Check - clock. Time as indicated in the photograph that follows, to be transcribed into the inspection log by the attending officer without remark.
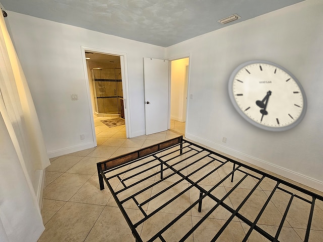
7:35
